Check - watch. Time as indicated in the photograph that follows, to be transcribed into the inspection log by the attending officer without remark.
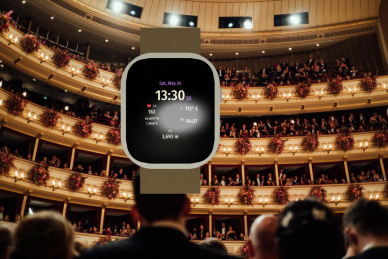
13:30
